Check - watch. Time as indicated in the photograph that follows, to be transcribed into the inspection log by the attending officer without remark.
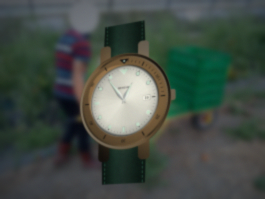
12:54
